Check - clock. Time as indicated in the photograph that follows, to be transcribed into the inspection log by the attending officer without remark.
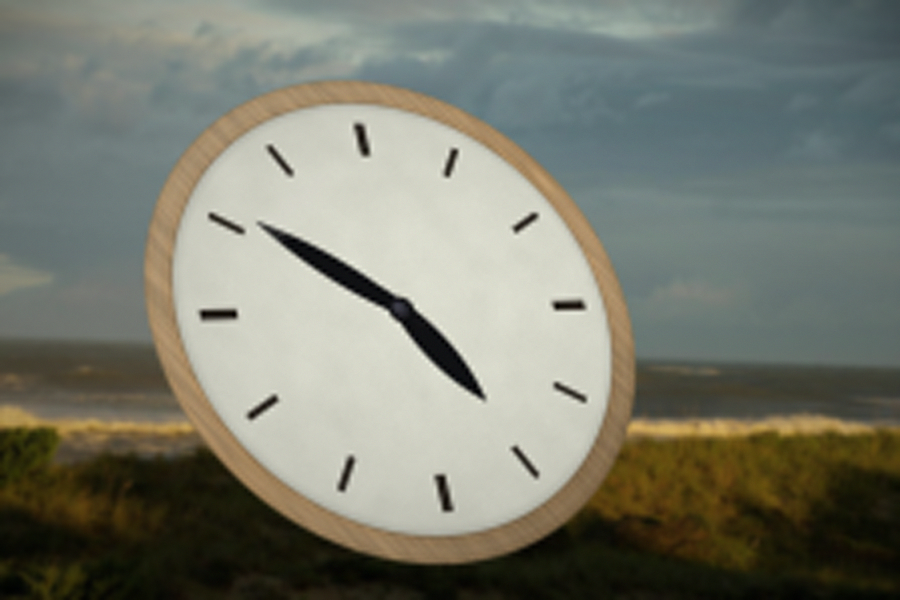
4:51
